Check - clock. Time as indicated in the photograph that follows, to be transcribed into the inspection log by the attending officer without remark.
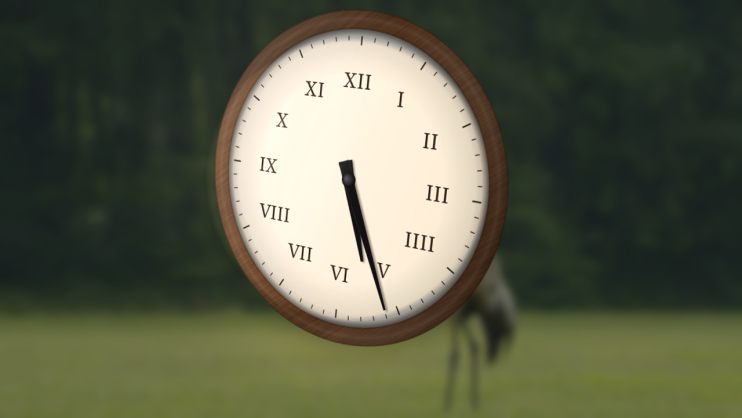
5:26
